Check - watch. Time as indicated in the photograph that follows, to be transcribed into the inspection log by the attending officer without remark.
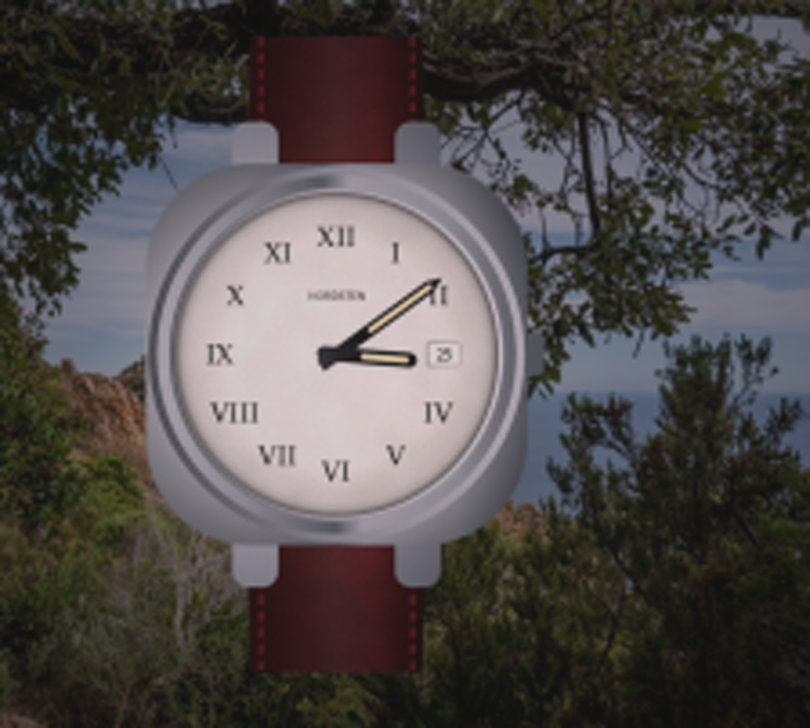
3:09
